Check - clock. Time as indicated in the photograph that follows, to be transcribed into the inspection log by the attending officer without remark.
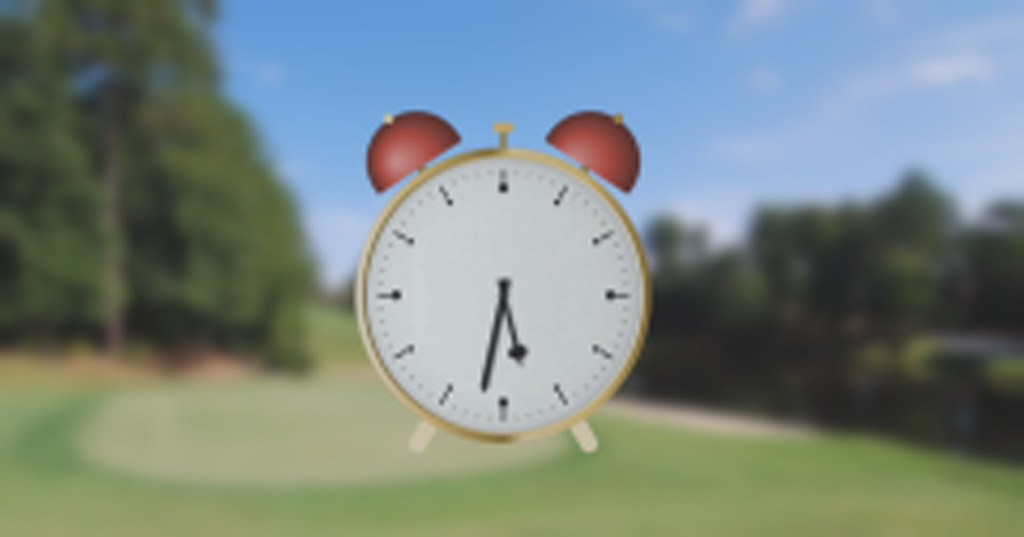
5:32
